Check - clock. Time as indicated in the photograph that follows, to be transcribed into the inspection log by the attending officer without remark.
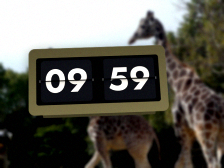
9:59
